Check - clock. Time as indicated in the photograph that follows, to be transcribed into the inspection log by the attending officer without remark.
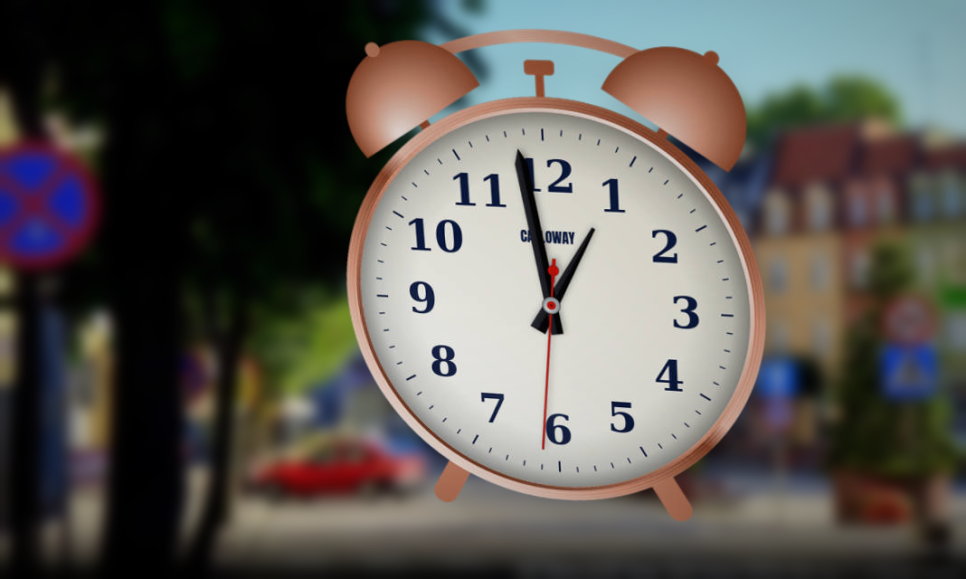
12:58:31
